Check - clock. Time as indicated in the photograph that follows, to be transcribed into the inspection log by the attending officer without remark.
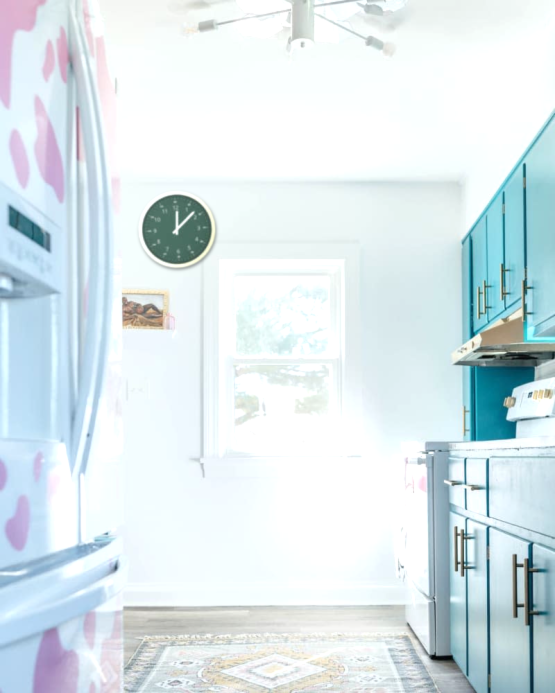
12:08
